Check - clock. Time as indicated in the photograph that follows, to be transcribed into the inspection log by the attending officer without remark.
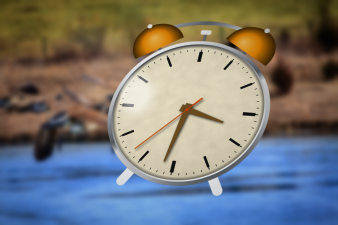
3:31:37
